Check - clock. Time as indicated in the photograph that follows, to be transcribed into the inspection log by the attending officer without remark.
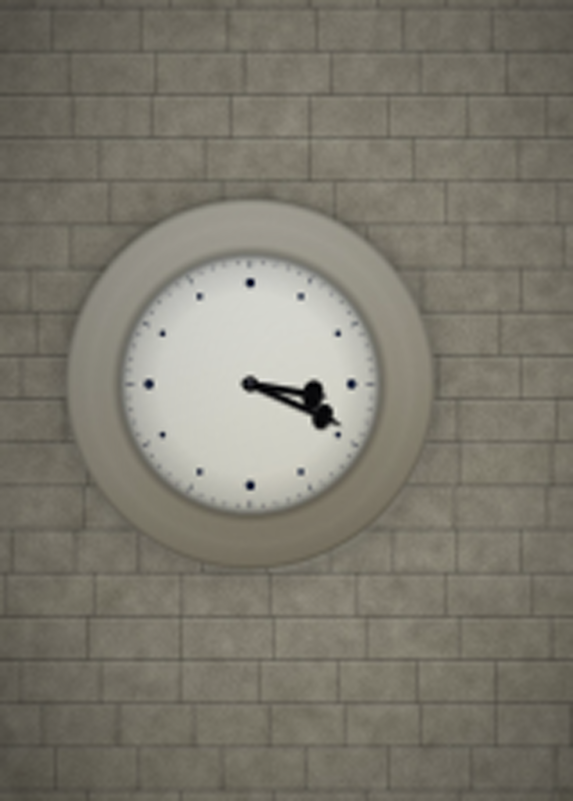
3:19
